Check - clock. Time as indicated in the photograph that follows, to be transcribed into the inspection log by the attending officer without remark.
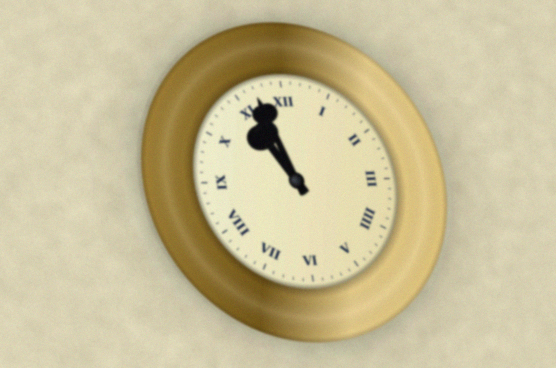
10:57
